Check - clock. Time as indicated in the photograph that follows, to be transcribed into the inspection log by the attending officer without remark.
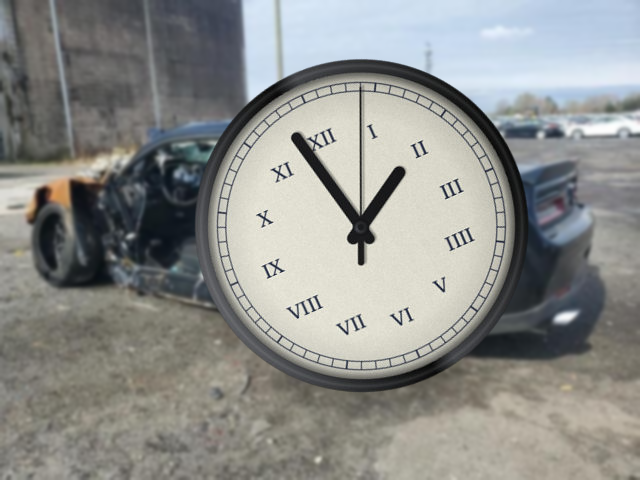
1:58:04
